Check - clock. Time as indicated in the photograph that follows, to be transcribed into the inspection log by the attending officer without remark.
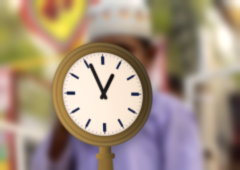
12:56
